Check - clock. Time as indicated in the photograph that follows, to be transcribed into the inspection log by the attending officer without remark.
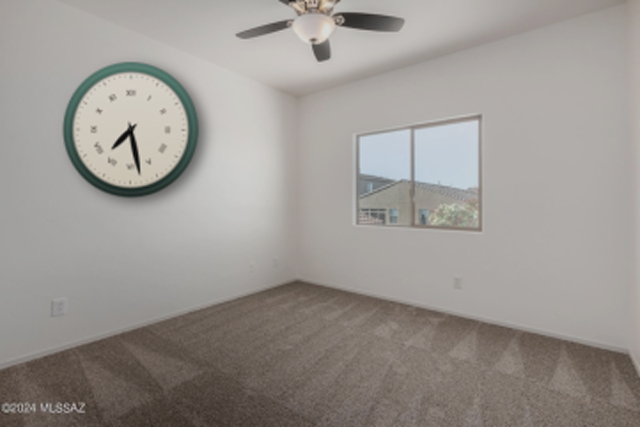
7:28
